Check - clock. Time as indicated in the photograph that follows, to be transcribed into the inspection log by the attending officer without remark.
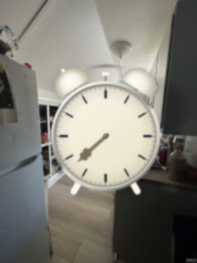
7:38
